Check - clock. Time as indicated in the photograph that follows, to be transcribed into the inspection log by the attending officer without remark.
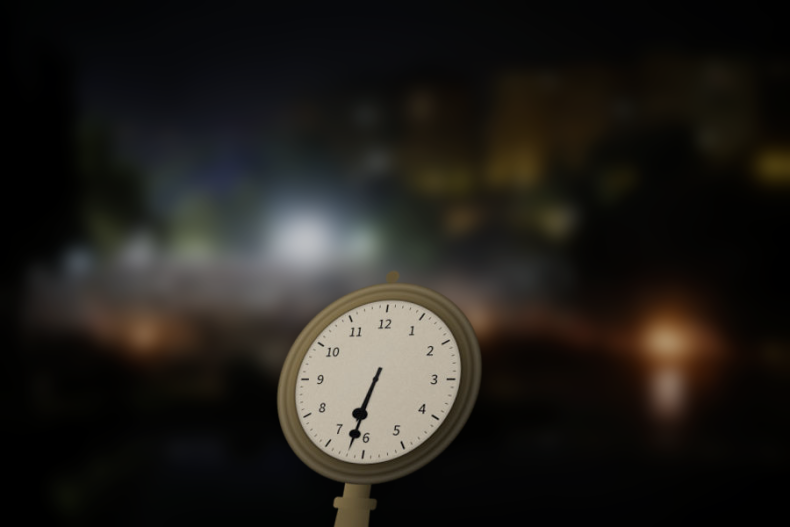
6:32
